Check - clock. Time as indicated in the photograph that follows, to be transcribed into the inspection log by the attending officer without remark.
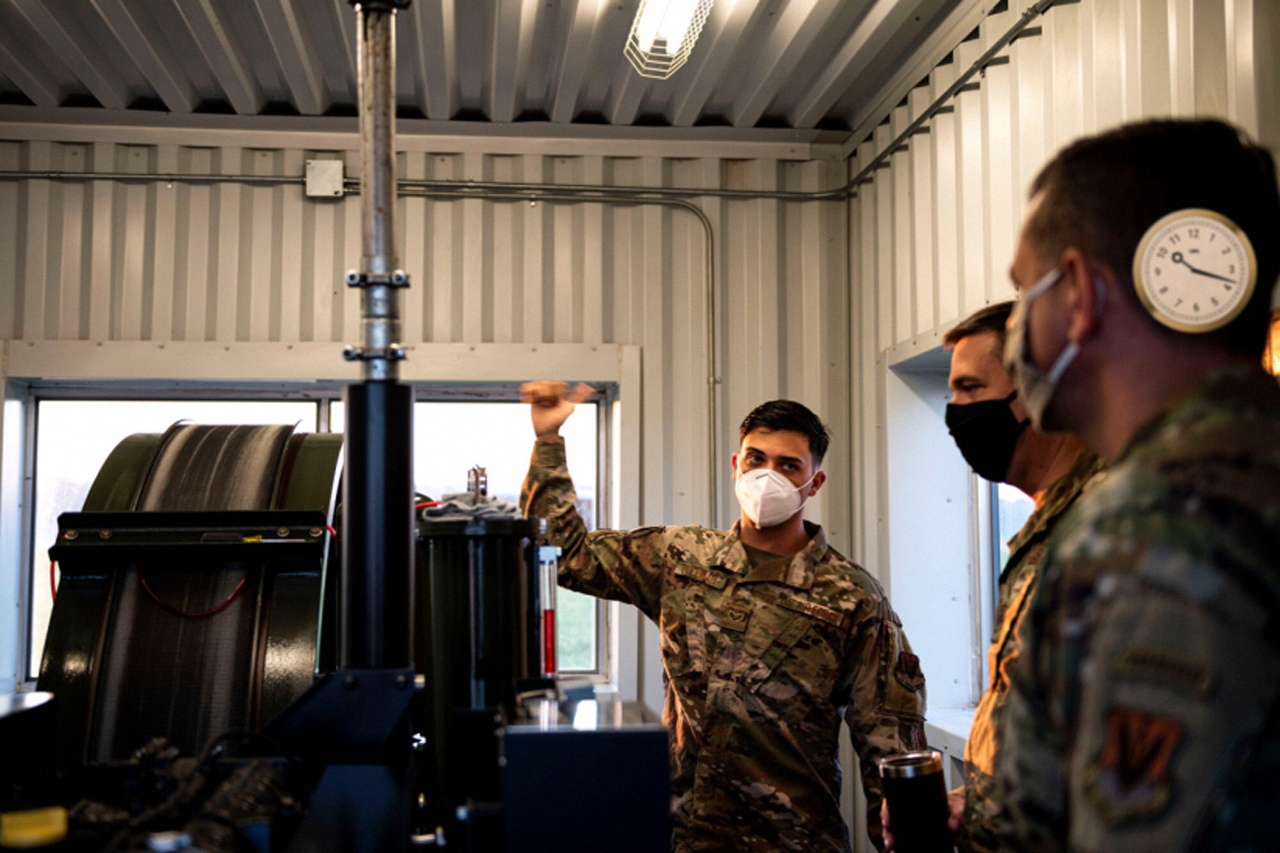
10:18
